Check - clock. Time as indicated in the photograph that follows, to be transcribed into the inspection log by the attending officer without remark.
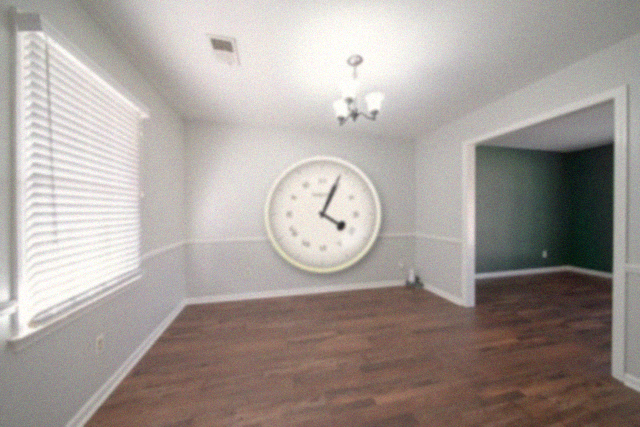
4:04
